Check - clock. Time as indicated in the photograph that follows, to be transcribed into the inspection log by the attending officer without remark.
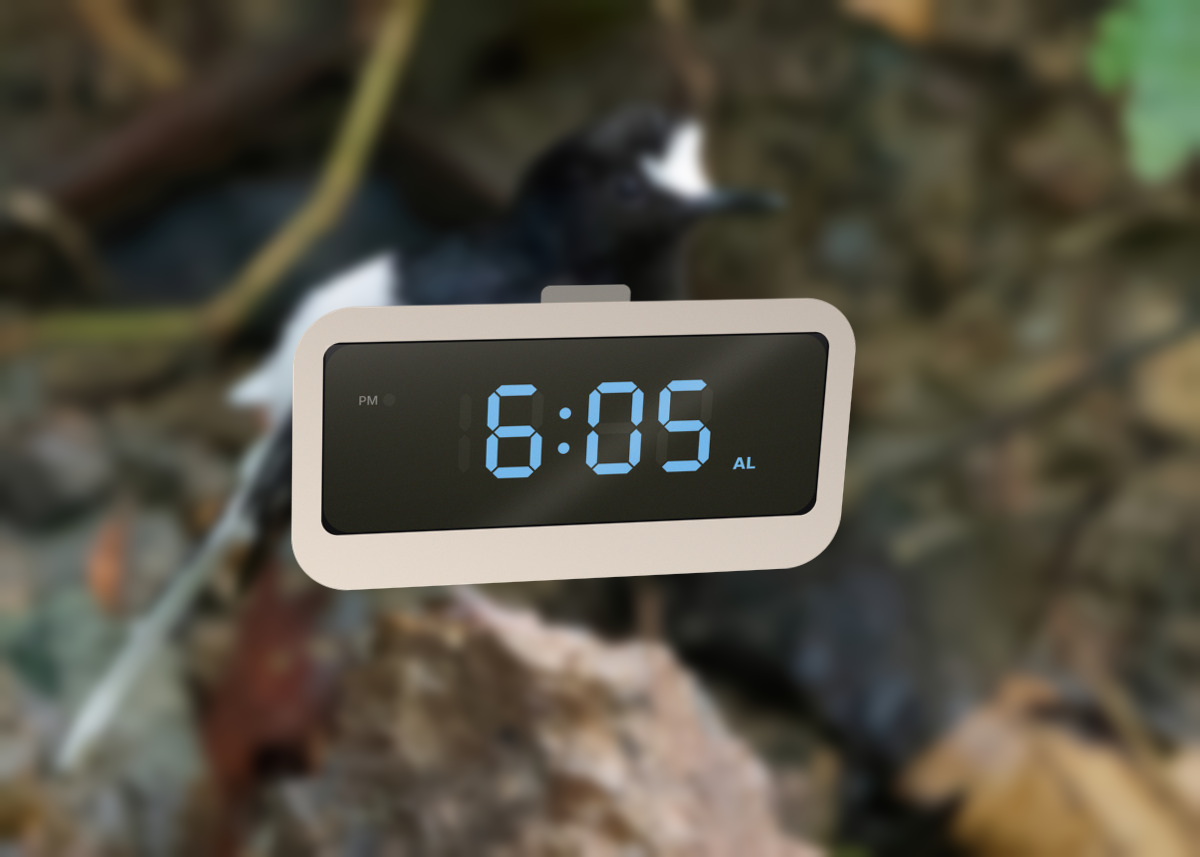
6:05
